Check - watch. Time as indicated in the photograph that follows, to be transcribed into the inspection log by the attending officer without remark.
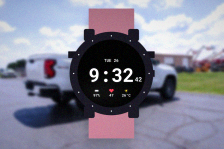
9:32
